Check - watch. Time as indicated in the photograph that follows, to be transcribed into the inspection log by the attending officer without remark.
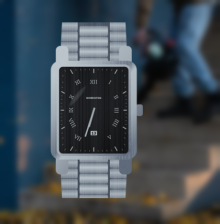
6:33
